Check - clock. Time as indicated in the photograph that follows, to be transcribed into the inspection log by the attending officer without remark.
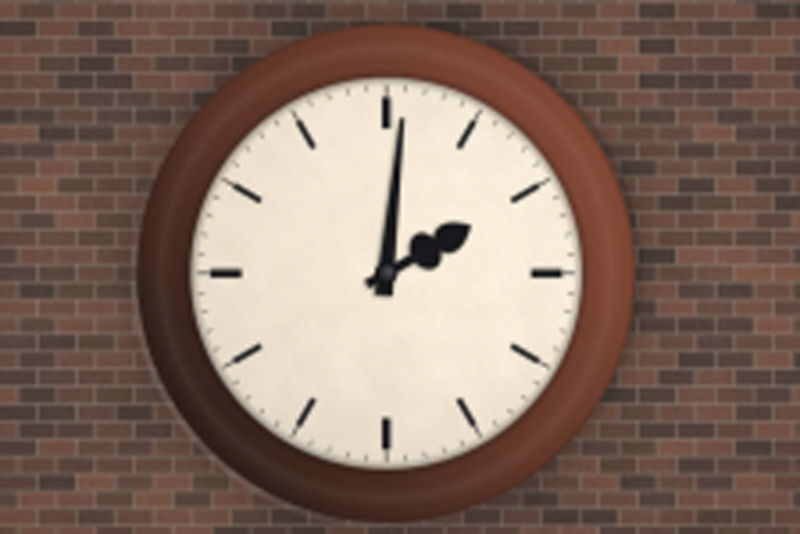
2:01
